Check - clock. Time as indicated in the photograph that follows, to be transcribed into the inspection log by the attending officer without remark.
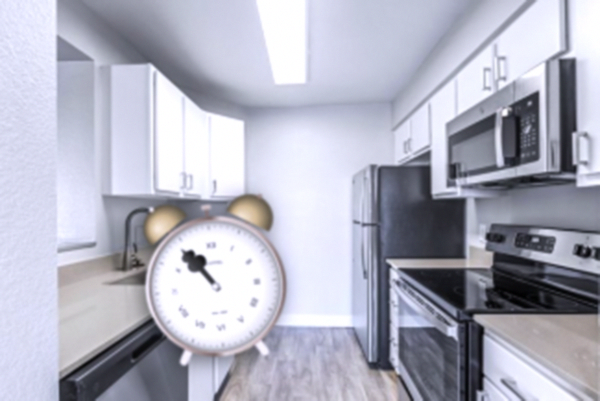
10:54
